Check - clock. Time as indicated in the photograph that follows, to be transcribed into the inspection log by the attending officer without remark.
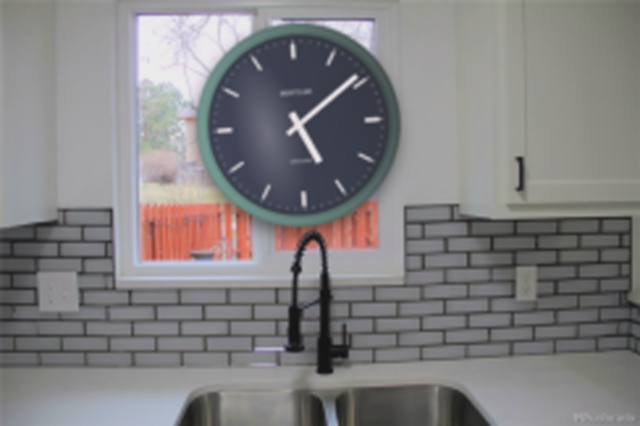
5:09
